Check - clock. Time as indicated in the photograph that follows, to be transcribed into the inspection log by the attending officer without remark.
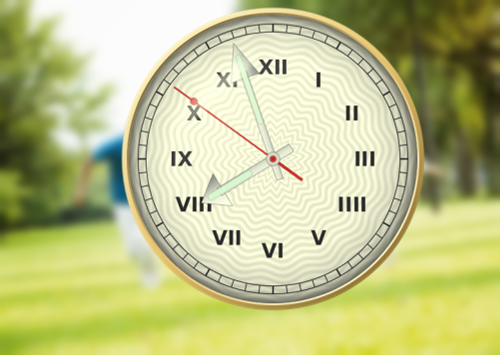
7:56:51
